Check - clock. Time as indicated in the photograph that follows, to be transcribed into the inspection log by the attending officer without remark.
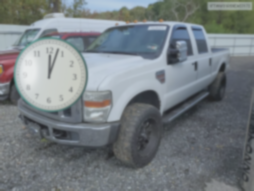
12:03
